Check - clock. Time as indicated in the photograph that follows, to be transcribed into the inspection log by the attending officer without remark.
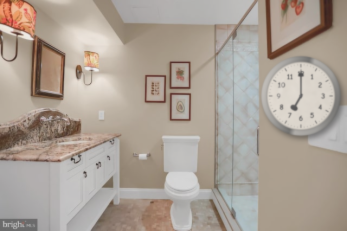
7:00
